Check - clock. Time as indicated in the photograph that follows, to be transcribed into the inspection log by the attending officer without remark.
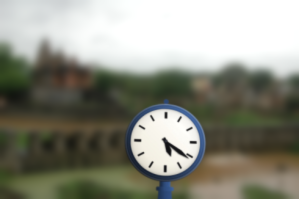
5:21
